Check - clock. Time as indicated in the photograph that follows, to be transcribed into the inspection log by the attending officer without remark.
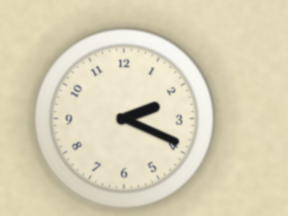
2:19
